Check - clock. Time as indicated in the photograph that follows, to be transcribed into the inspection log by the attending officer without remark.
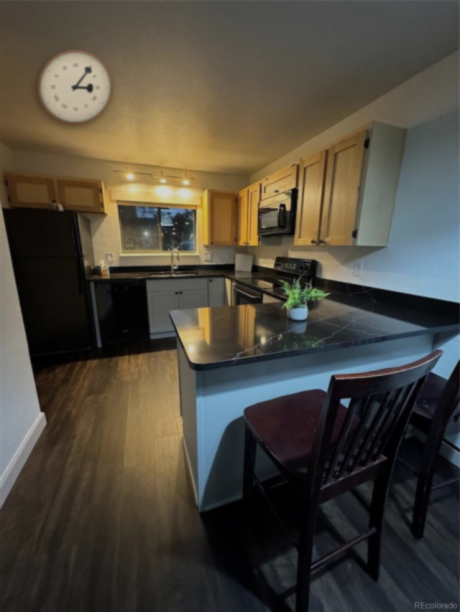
3:06
